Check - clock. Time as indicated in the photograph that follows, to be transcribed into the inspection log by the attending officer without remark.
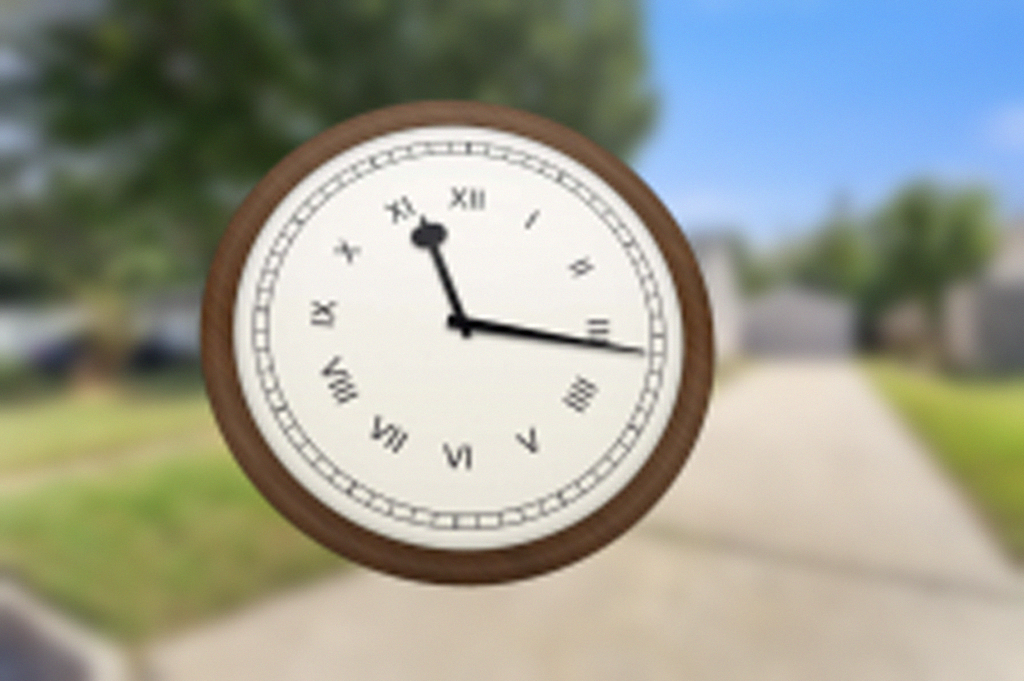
11:16
